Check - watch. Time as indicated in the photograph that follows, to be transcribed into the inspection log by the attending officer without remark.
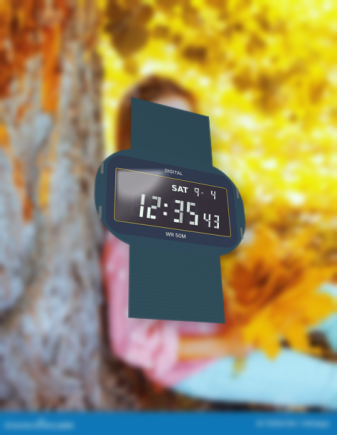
12:35:43
